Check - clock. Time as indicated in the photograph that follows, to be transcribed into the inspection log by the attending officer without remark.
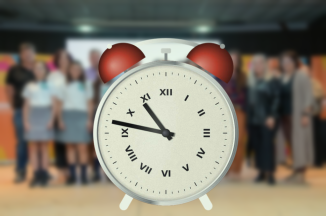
10:47
